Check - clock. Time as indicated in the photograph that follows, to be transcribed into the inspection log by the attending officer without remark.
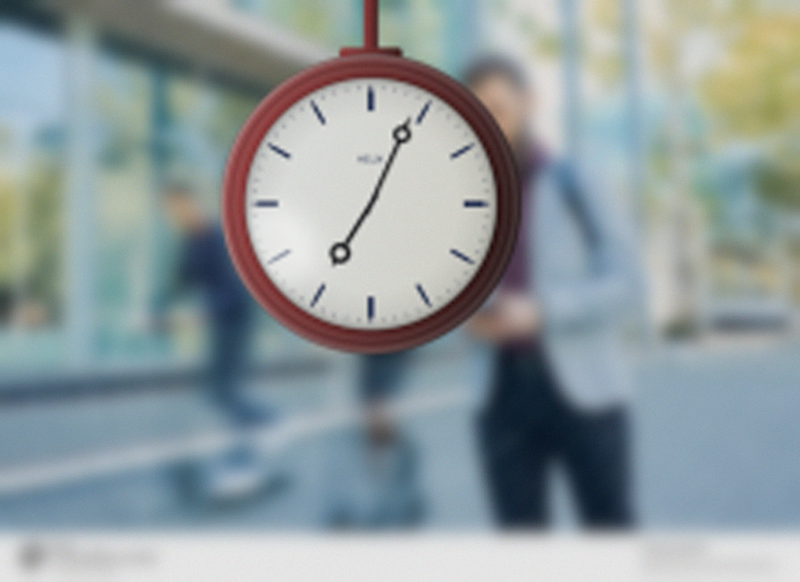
7:04
